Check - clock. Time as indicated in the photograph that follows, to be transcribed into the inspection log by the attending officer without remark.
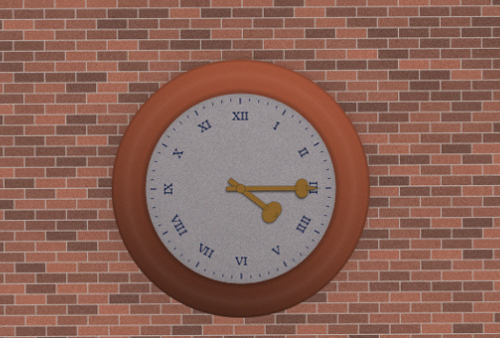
4:15
